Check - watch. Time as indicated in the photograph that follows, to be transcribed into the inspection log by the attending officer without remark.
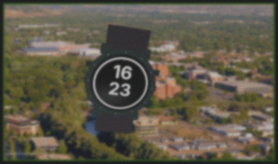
16:23
